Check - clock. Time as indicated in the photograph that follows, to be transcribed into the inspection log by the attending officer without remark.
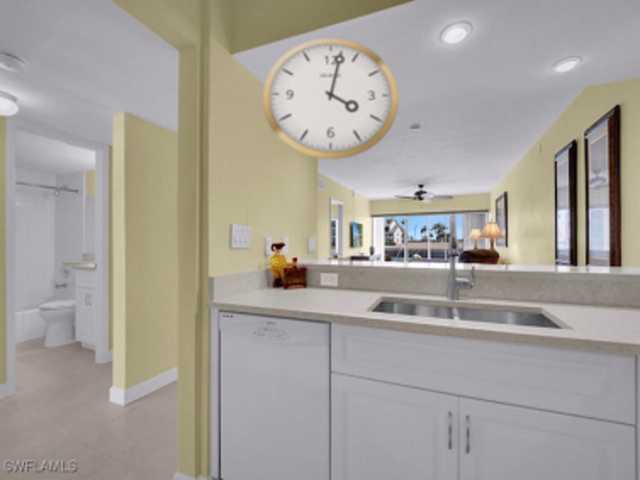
4:02
